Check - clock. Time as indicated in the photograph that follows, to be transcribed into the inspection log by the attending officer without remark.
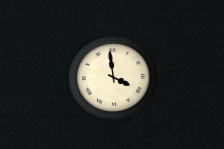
3:59
